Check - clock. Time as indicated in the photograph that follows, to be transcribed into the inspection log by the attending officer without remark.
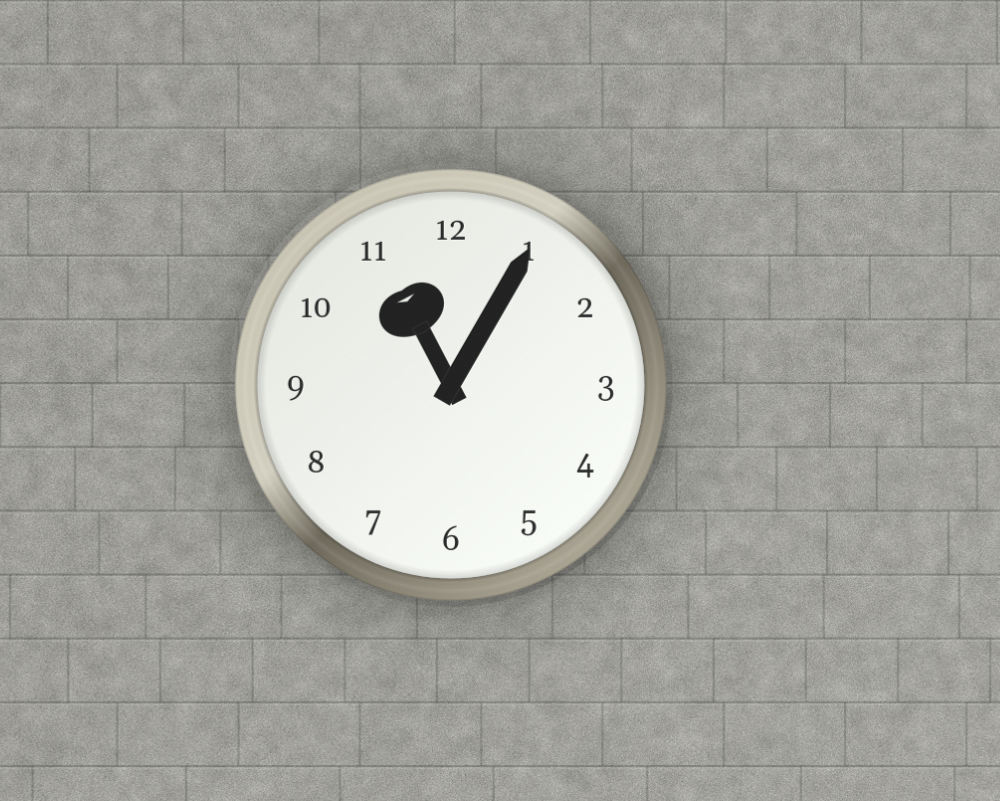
11:05
